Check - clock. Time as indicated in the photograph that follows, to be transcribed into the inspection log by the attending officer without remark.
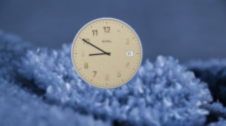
8:50
